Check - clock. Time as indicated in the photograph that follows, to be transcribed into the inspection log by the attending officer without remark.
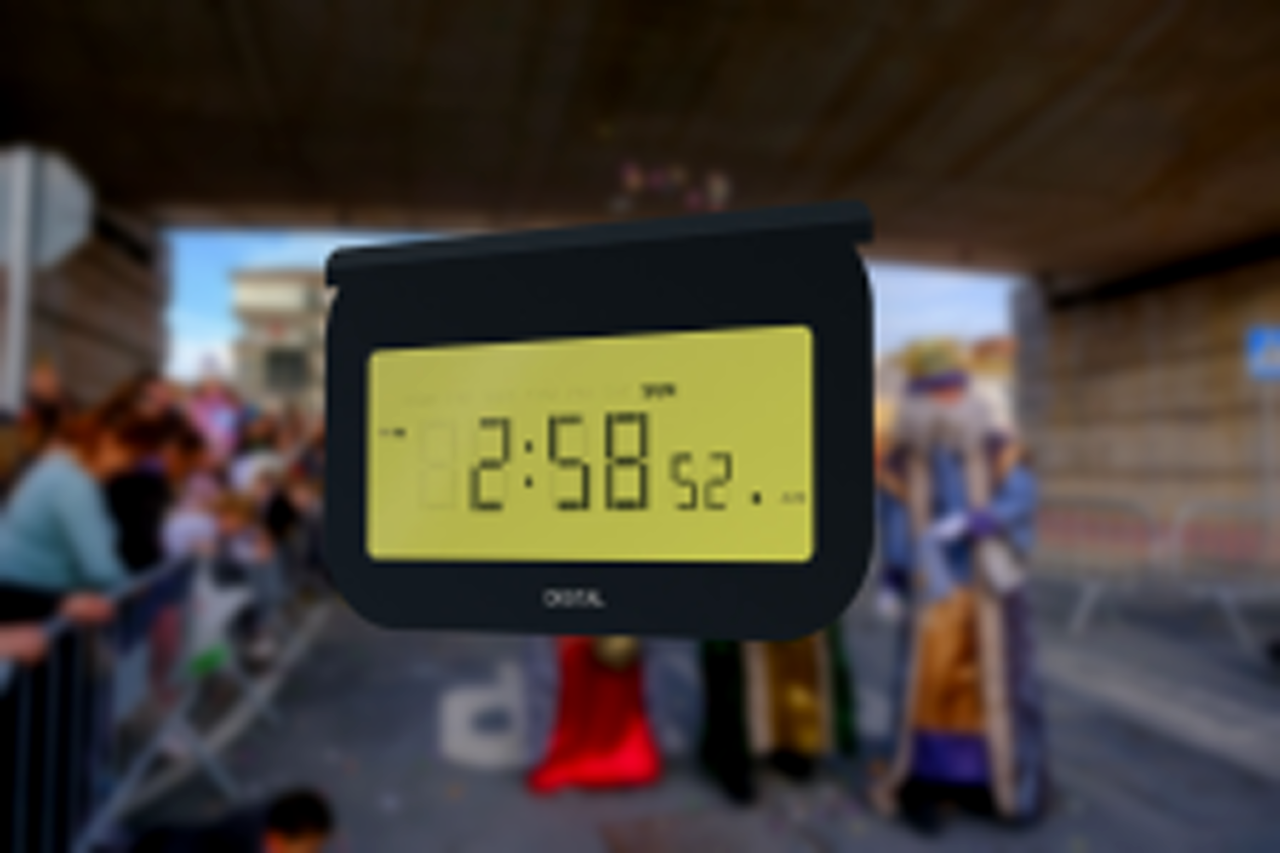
2:58:52
